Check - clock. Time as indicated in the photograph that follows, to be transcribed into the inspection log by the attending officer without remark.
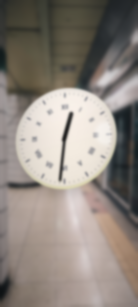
12:31
